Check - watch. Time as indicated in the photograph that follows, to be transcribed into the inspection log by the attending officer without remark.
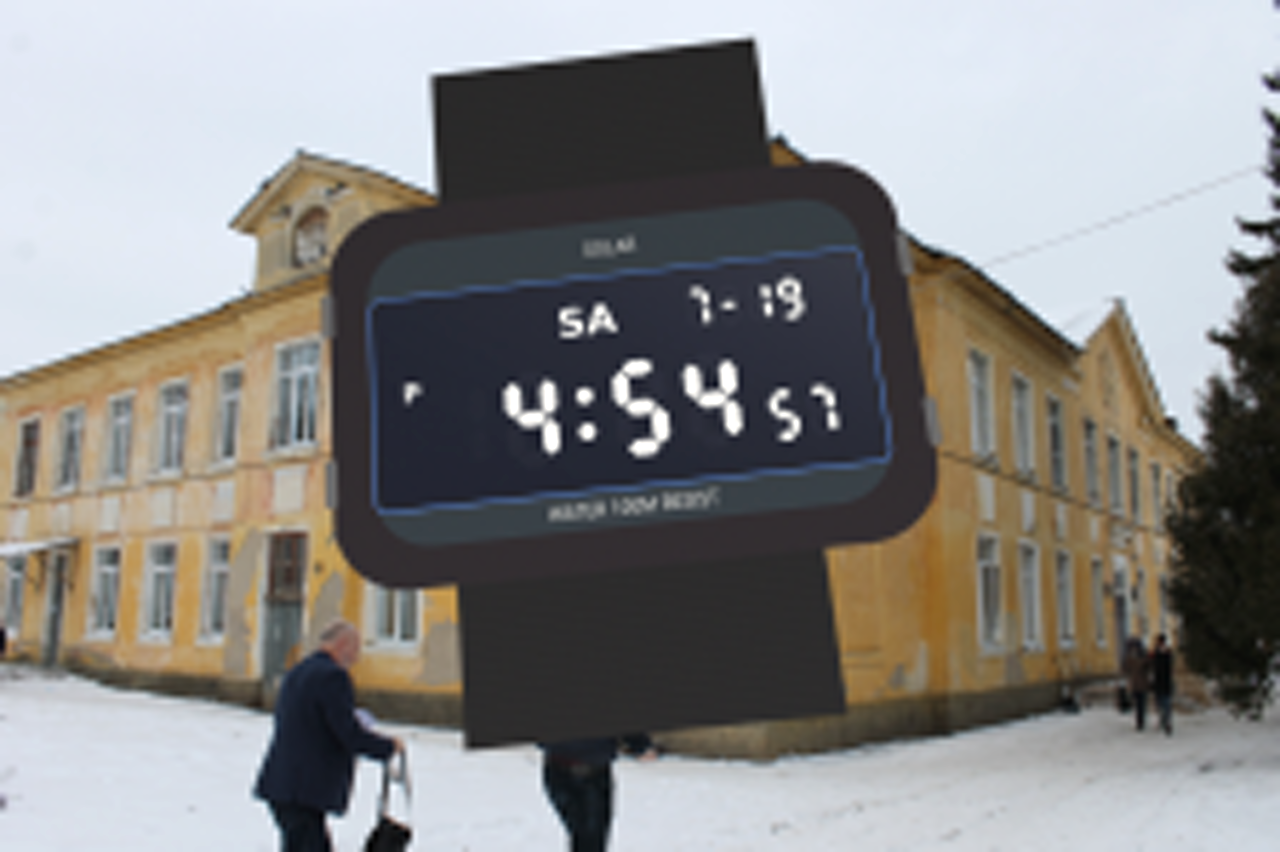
4:54:57
